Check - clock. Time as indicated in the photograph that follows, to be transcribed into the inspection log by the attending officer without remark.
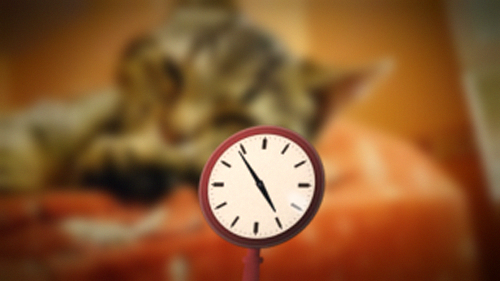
4:54
